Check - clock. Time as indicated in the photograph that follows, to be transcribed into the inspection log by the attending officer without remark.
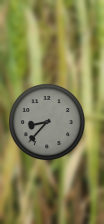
8:37
